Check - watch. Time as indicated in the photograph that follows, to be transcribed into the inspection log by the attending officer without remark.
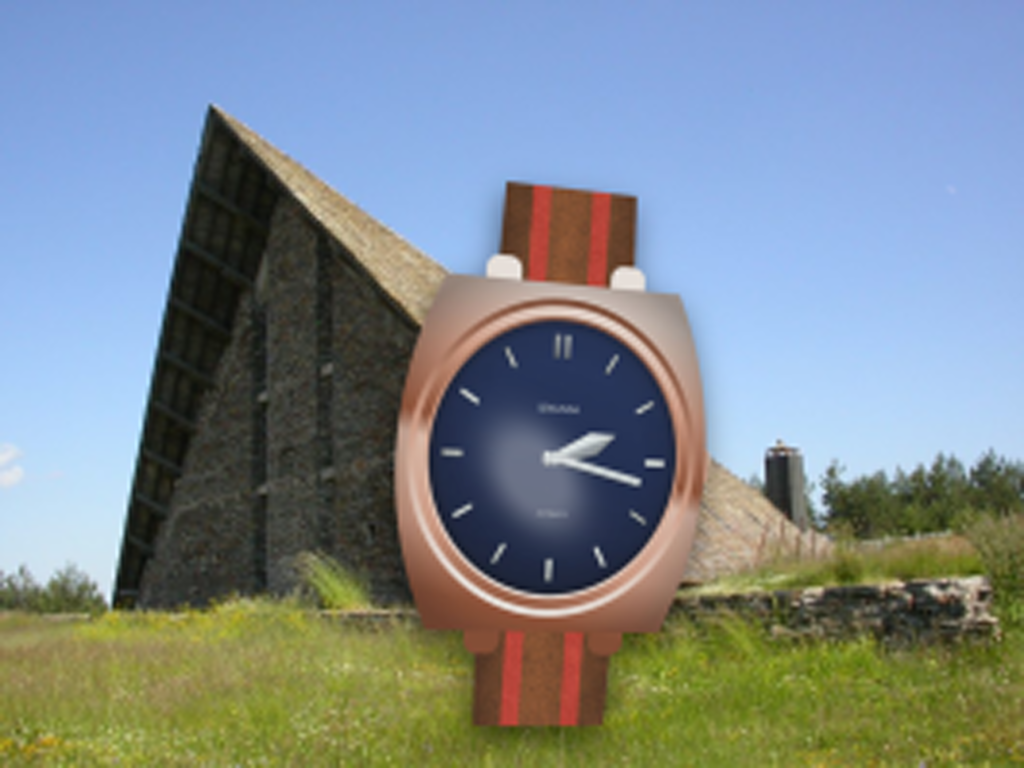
2:17
